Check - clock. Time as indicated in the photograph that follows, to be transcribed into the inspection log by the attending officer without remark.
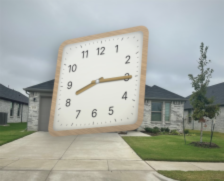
8:15
